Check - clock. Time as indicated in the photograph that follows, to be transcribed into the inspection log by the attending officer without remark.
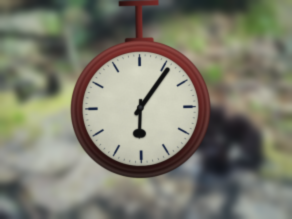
6:06
